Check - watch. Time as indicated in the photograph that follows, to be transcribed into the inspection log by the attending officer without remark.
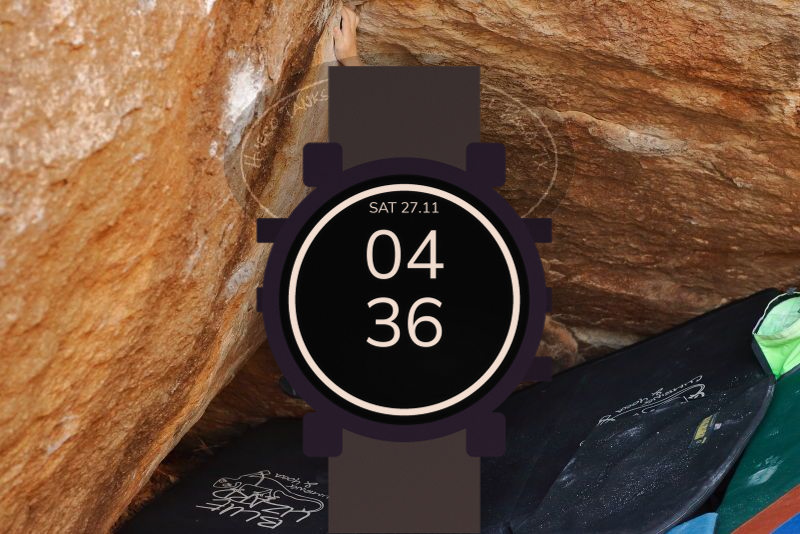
4:36
